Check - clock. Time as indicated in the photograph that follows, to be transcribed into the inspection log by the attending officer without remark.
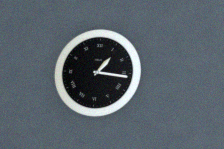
1:16
